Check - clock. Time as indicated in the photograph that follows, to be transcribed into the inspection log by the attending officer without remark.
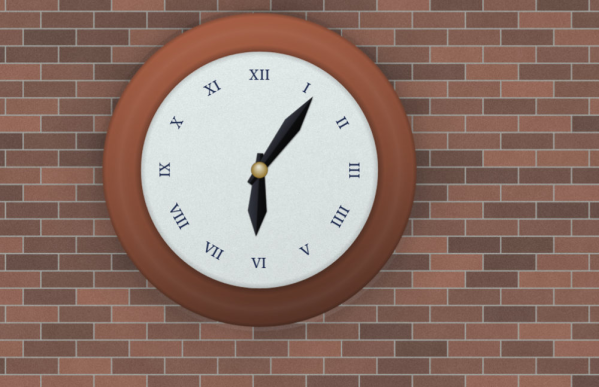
6:06
